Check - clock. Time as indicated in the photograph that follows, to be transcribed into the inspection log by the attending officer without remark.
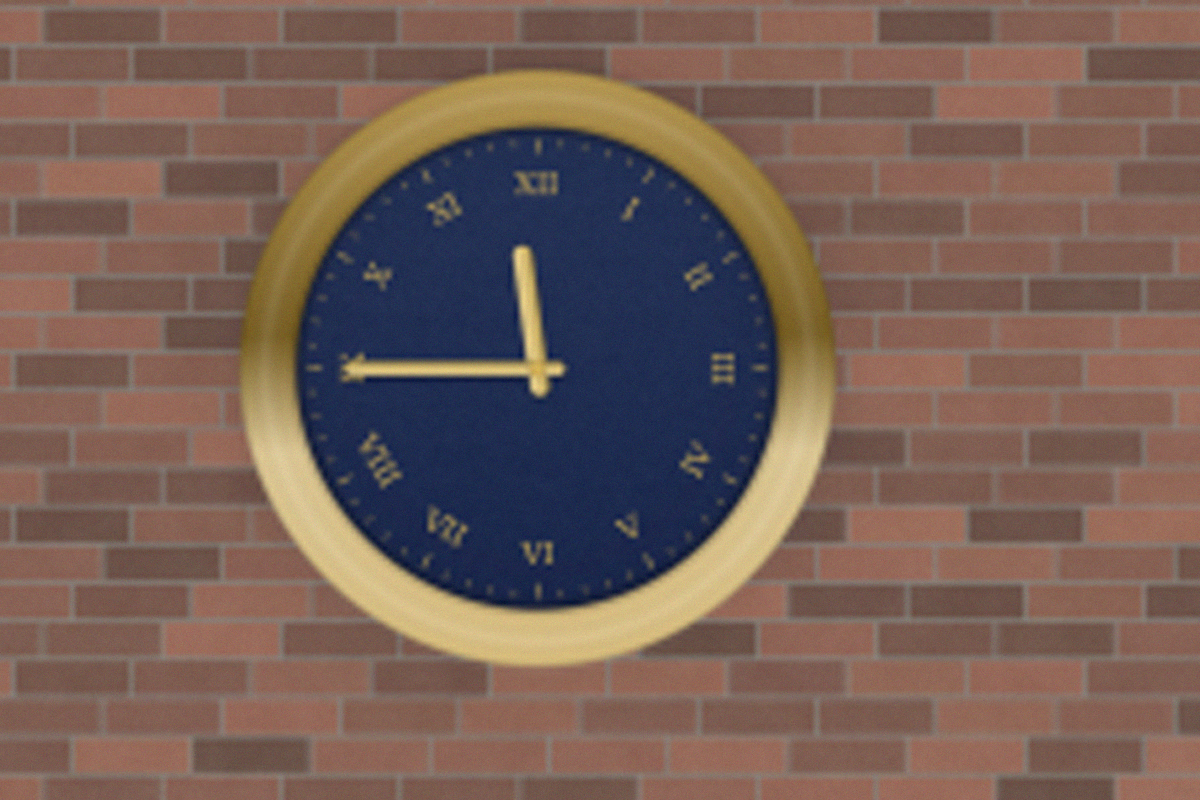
11:45
